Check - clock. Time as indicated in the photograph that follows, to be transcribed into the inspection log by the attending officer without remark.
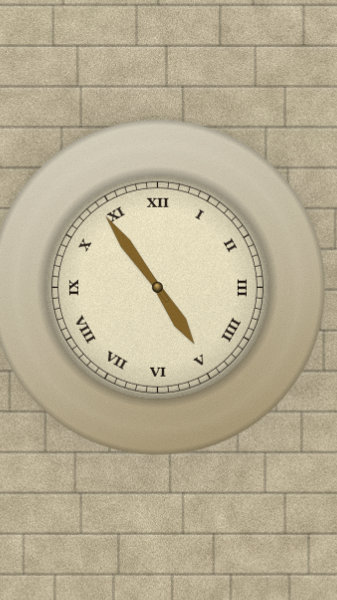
4:54
